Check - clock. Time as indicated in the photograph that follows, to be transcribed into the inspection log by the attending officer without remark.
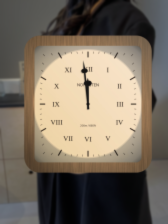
11:59
